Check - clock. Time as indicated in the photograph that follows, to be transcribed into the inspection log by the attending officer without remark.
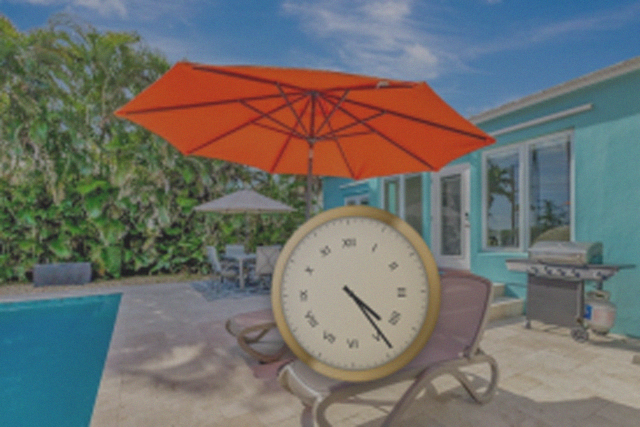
4:24
